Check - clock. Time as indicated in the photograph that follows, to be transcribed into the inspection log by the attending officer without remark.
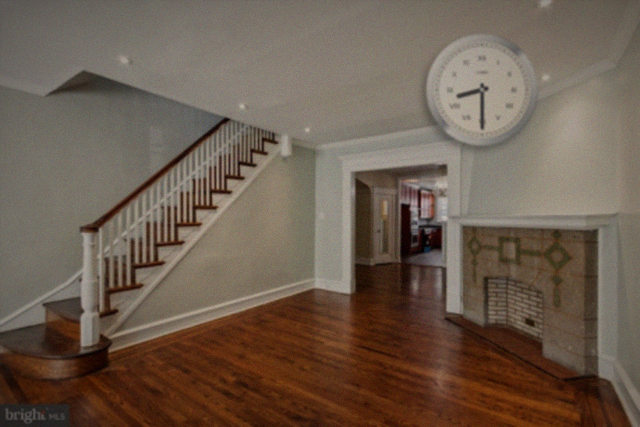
8:30
